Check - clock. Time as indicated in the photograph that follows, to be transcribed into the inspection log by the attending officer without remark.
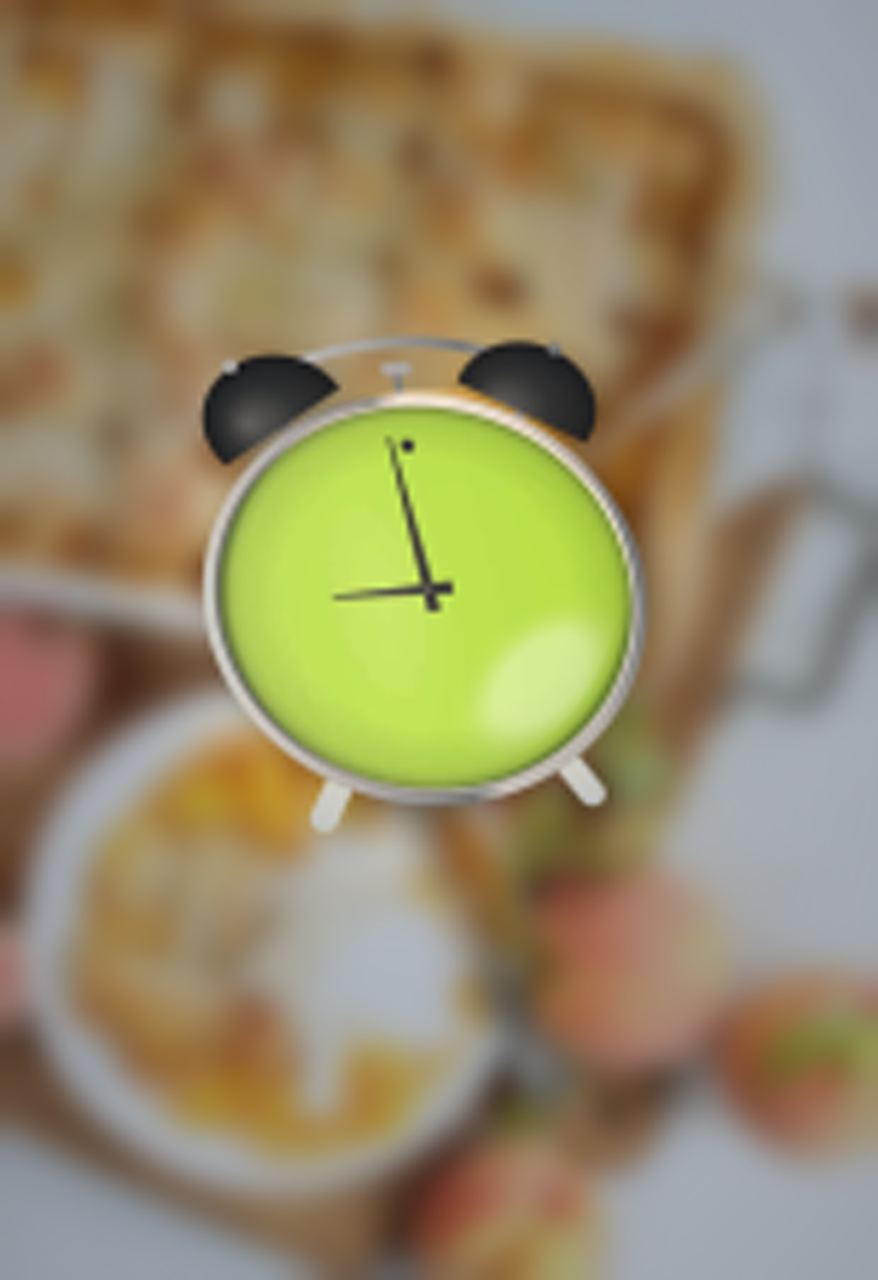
8:59
